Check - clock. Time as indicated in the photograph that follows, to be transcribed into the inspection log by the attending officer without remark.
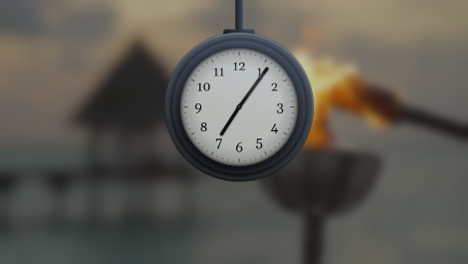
7:06
